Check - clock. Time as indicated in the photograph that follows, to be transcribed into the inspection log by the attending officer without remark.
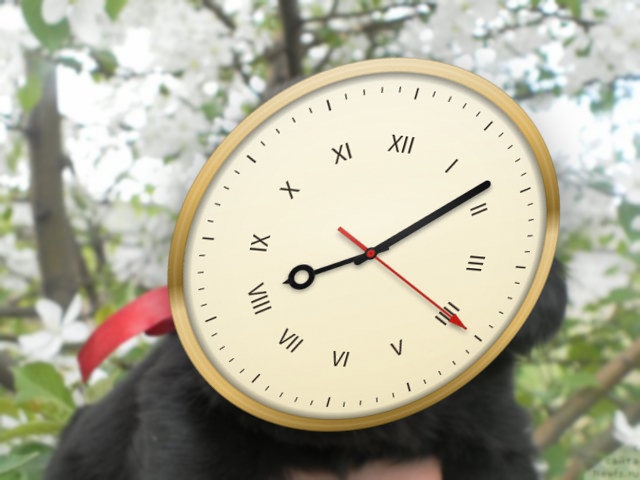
8:08:20
